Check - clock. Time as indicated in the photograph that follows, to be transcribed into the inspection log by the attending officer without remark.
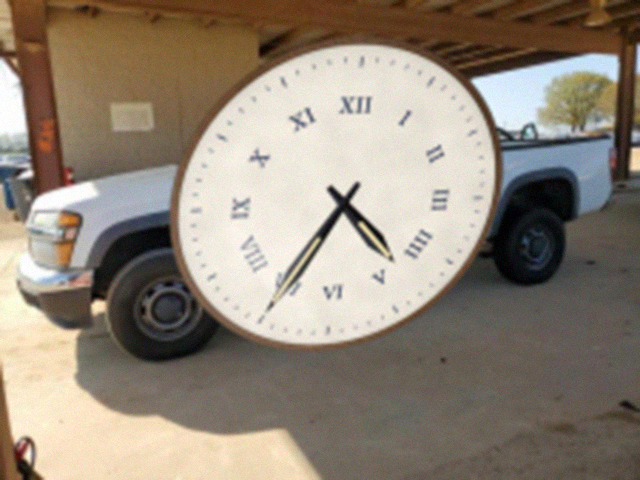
4:35
